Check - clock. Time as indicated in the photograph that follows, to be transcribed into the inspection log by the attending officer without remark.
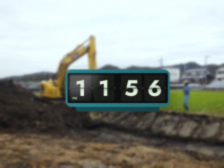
11:56
